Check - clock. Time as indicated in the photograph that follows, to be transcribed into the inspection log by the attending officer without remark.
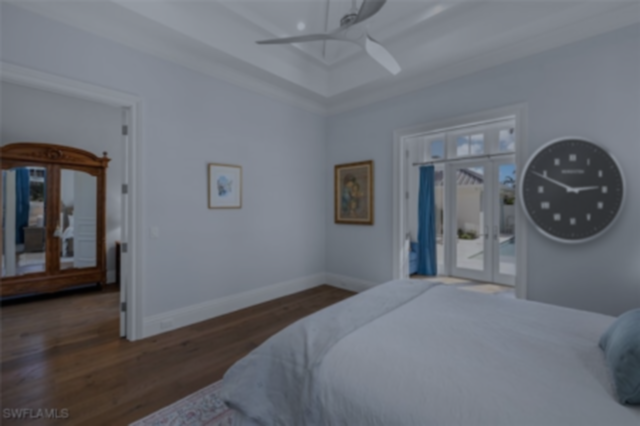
2:49
